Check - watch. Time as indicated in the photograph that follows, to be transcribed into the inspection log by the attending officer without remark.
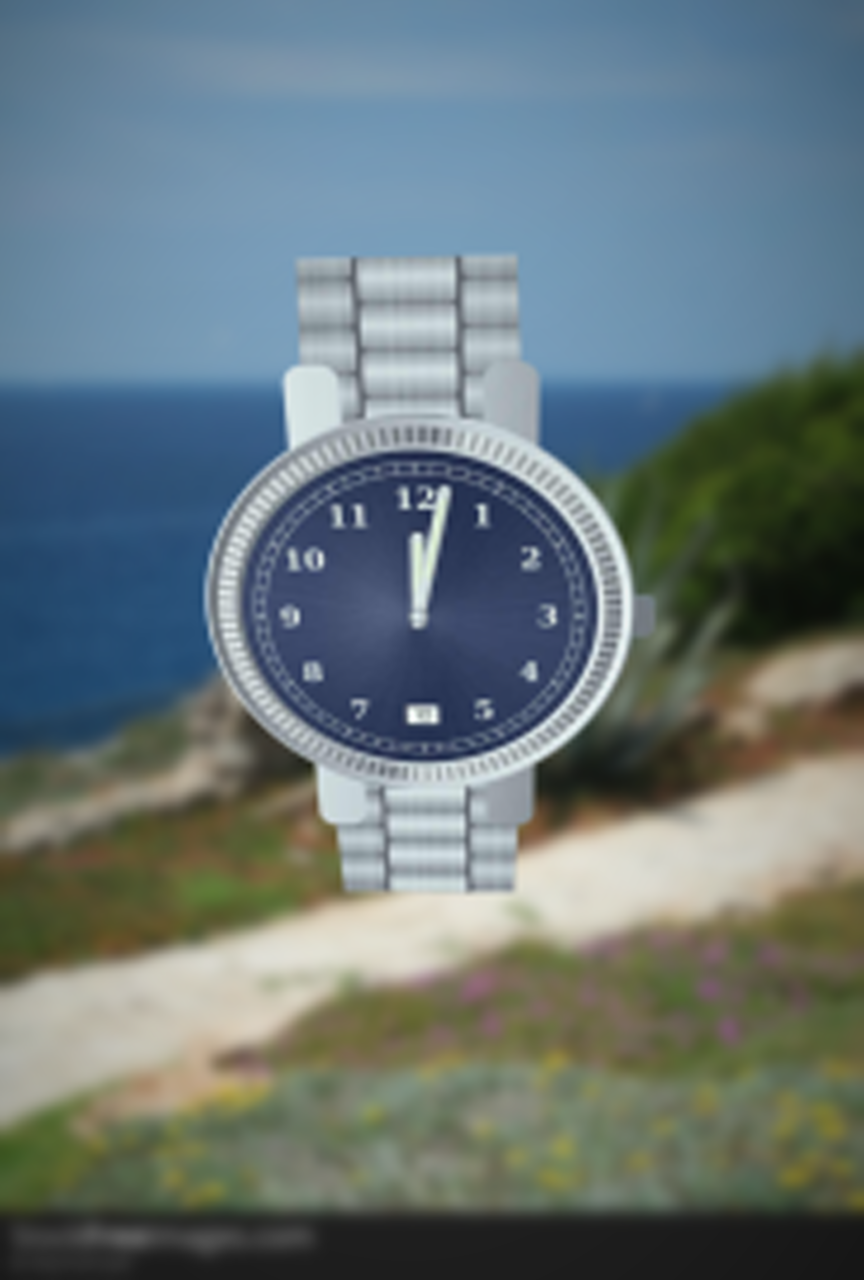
12:02
